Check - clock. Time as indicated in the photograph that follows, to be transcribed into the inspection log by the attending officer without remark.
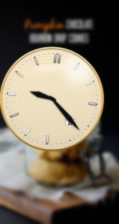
9:22
